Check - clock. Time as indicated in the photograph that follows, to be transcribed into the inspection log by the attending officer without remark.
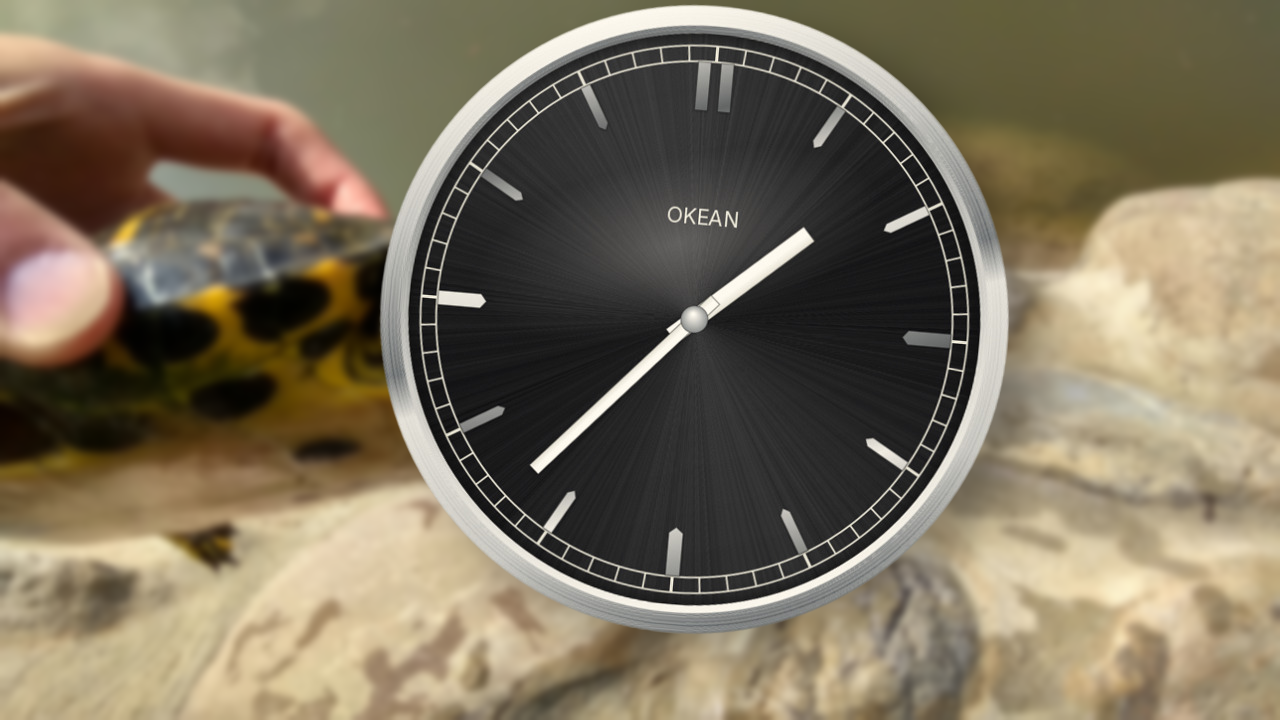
1:37
